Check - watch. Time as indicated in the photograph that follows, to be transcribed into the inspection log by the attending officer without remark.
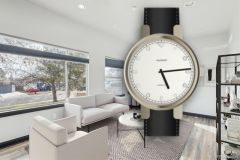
5:14
